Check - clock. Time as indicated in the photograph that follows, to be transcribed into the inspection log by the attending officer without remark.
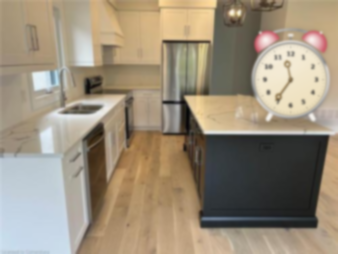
11:36
